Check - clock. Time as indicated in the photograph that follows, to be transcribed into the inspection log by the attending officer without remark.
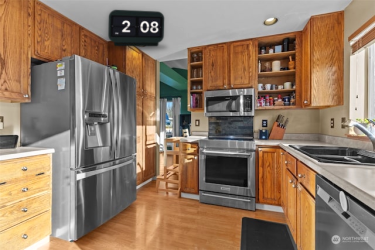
2:08
